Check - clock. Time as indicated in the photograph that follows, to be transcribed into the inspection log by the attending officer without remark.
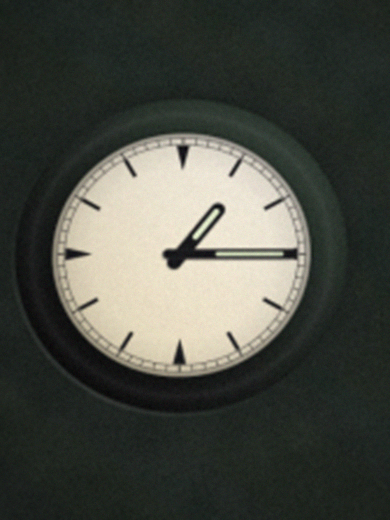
1:15
